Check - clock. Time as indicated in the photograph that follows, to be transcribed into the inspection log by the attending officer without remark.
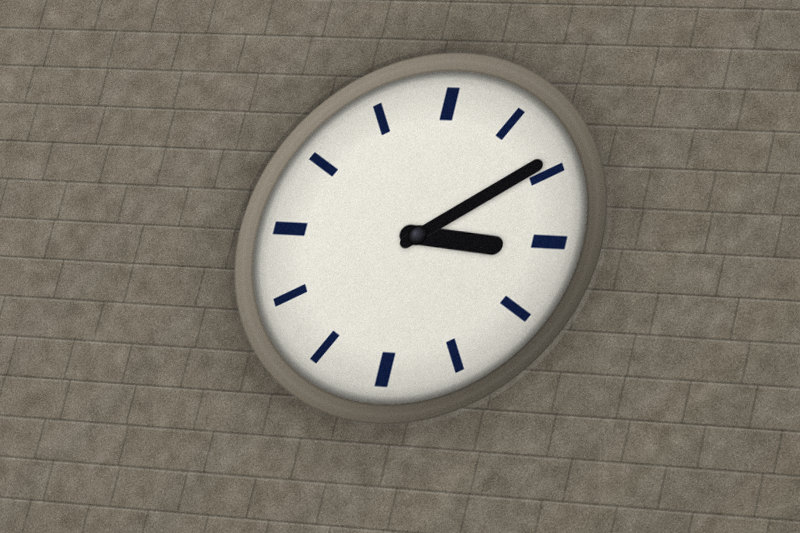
3:09
